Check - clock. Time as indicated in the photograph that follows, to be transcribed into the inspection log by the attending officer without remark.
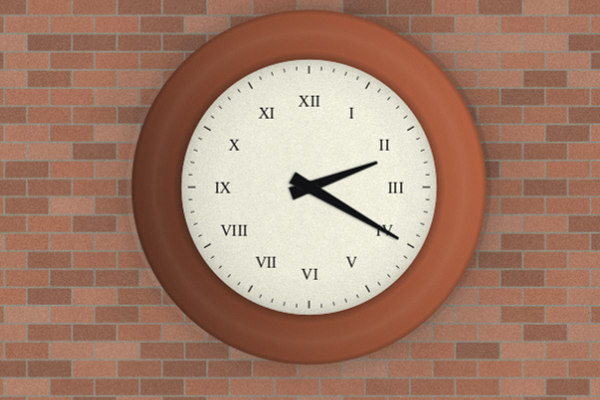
2:20
